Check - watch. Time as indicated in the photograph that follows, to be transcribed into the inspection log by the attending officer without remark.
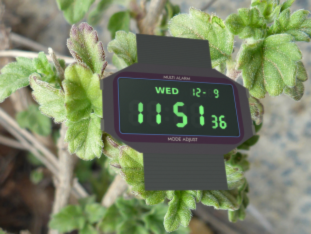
11:51:36
